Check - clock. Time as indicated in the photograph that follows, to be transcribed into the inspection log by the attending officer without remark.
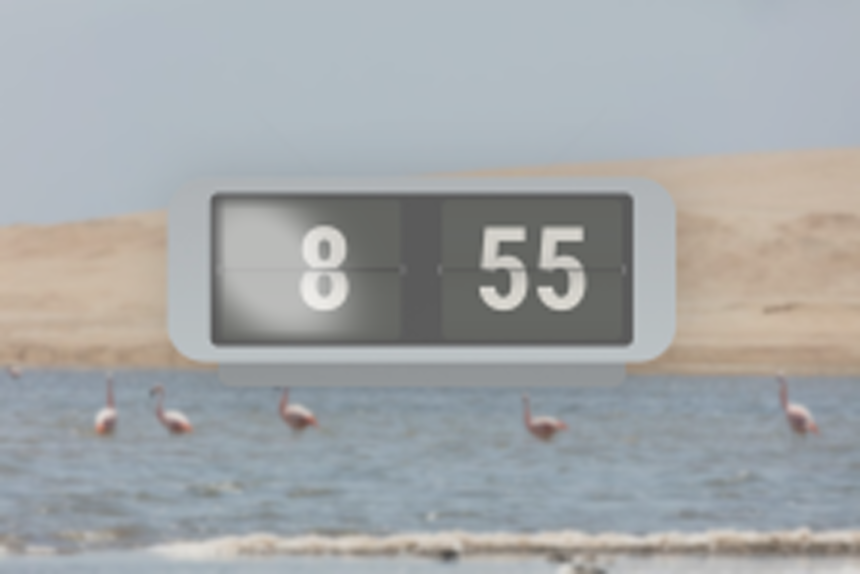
8:55
